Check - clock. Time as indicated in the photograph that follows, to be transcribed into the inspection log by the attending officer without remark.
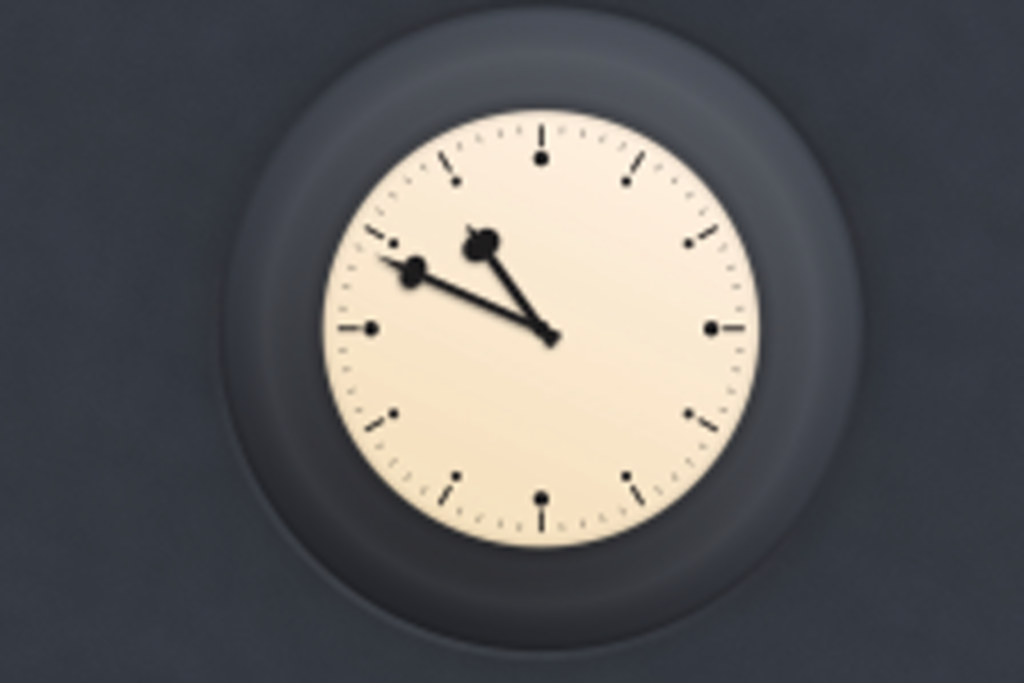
10:49
